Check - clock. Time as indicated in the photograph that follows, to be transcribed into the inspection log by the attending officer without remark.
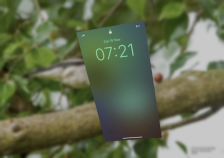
7:21
